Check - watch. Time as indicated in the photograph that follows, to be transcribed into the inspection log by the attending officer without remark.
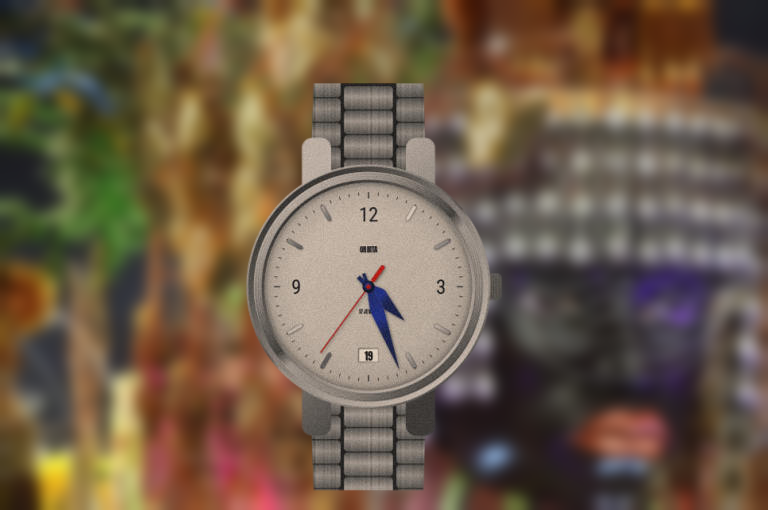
4:26:36
